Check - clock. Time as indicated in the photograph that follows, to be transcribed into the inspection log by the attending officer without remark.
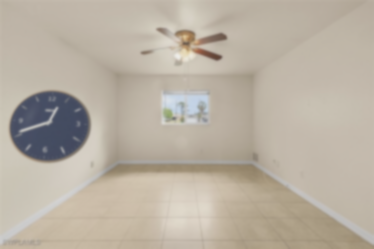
12:41
